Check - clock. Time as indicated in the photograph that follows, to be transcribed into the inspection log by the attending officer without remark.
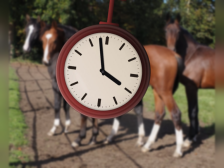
3:58
